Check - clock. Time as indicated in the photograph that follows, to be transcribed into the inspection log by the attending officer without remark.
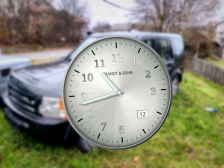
10:43
